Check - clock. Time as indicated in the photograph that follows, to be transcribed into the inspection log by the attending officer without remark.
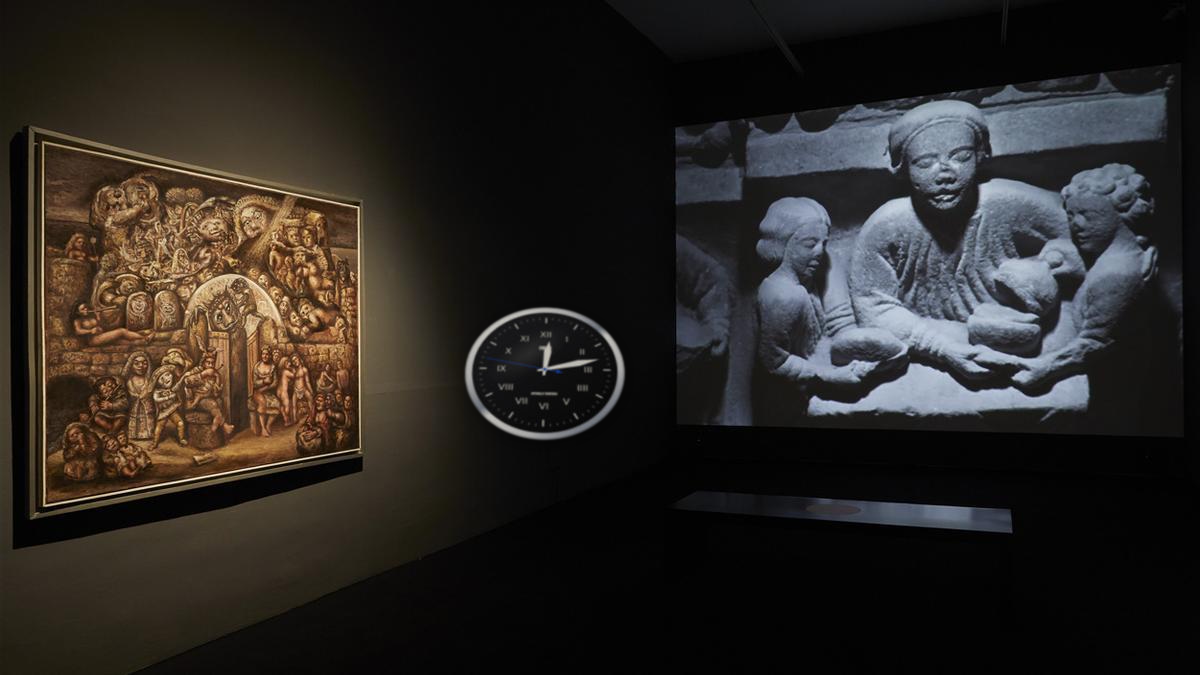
12:12:47
